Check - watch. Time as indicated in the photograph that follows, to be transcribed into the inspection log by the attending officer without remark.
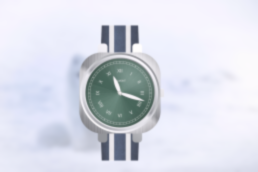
11:18
